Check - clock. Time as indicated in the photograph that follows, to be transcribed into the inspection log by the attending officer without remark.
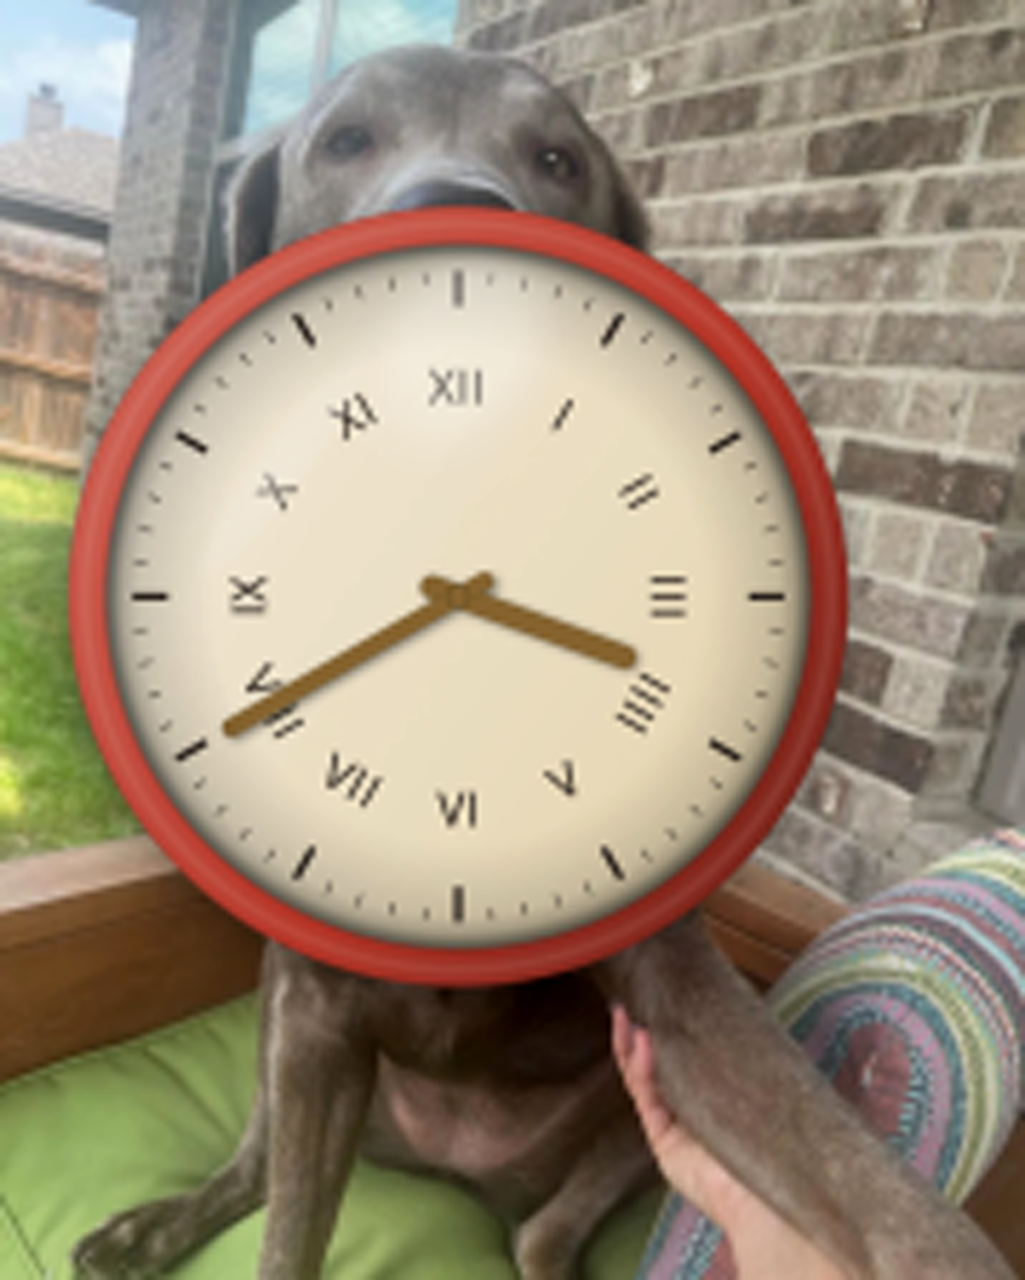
3:40
